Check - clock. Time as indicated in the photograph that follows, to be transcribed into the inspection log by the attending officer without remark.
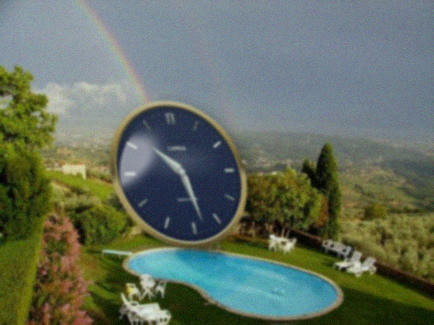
10:28
